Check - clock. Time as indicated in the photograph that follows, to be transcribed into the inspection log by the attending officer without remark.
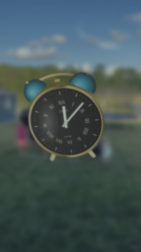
12:08
